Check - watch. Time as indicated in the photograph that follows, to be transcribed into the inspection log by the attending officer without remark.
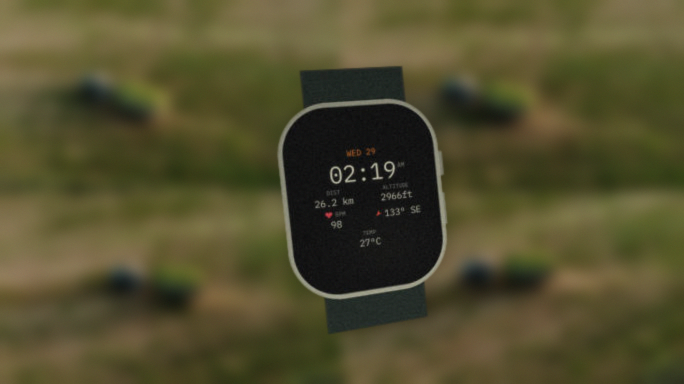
2:19
